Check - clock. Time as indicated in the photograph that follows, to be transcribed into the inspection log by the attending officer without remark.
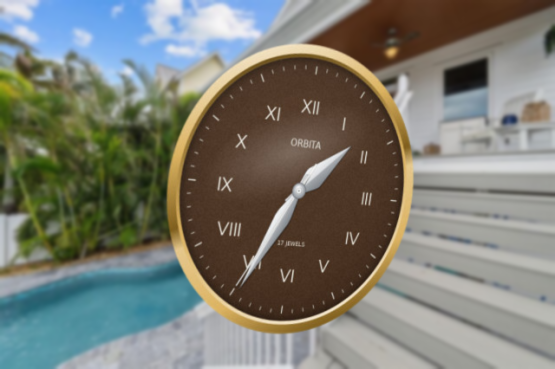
1:34:35
